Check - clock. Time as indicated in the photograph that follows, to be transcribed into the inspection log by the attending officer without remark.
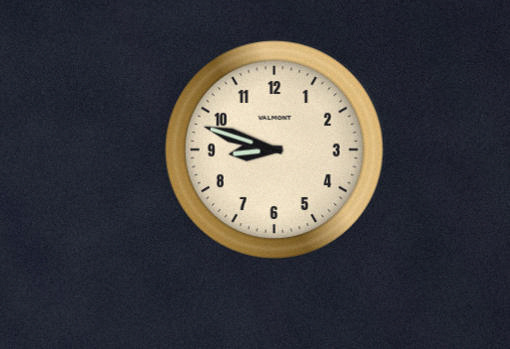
8:48
